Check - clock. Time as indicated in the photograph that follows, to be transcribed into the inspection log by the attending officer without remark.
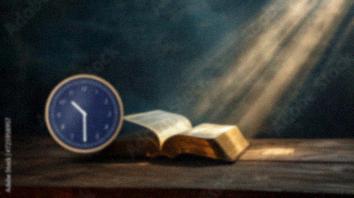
10:30
